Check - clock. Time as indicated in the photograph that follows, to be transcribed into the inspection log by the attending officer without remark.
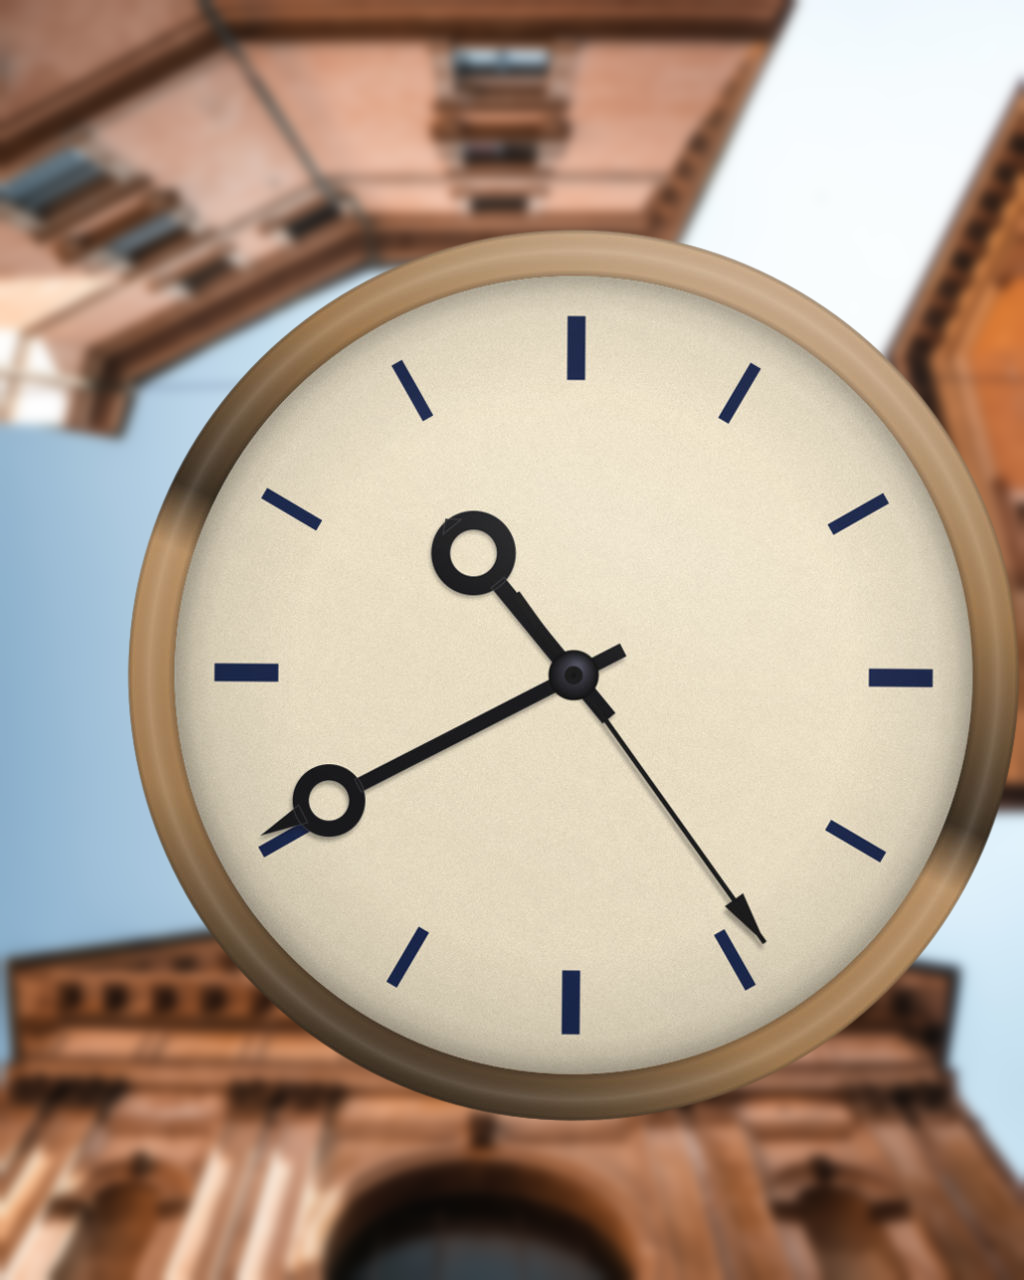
10:40:24
